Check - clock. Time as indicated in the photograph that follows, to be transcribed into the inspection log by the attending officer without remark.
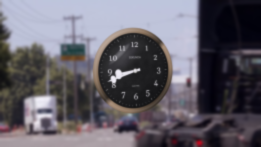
8:42
